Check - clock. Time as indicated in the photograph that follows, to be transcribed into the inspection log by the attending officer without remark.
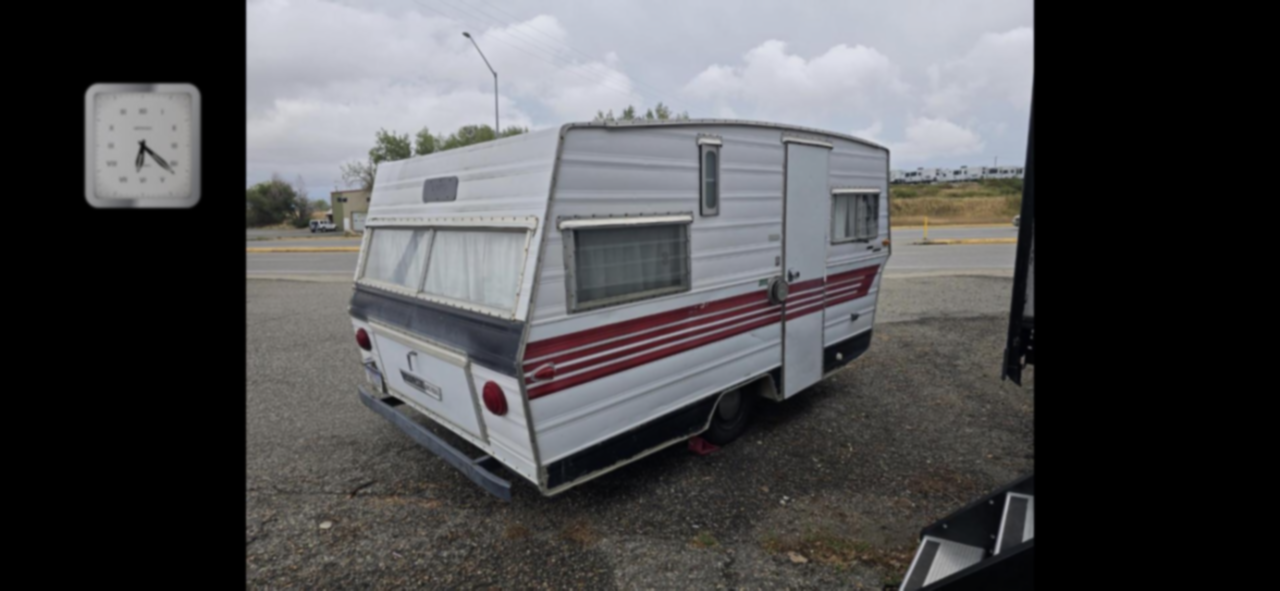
6:22
